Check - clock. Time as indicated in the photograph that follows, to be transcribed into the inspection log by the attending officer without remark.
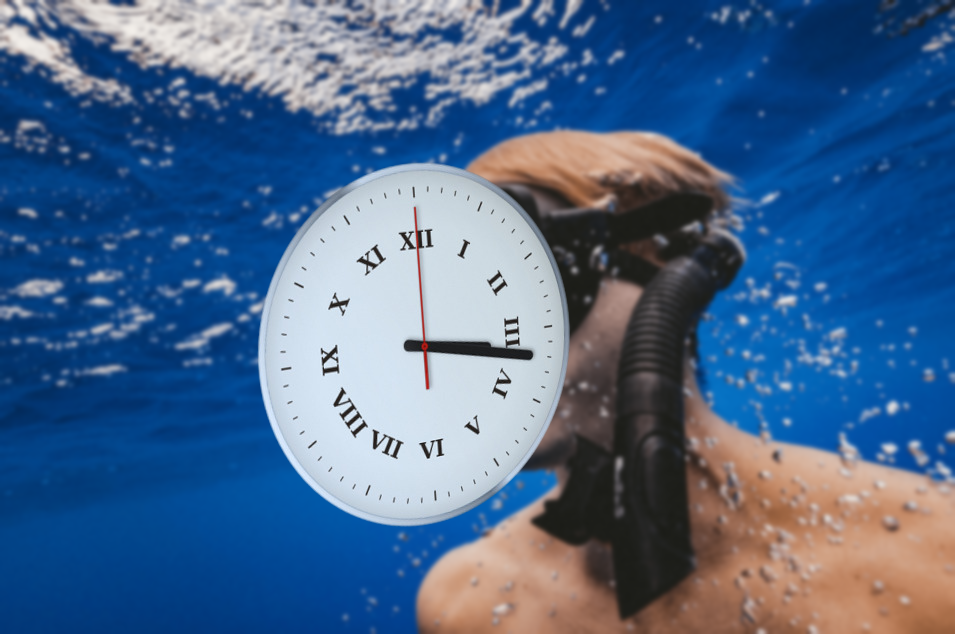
3:17:00
